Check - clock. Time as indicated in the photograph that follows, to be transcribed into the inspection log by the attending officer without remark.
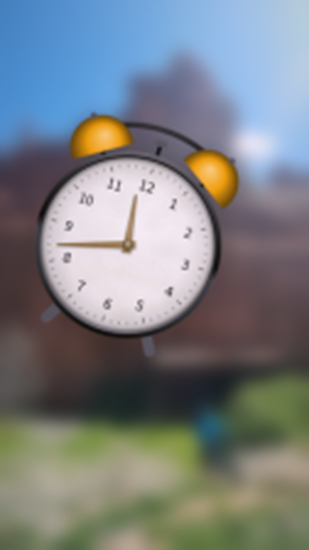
11:42
